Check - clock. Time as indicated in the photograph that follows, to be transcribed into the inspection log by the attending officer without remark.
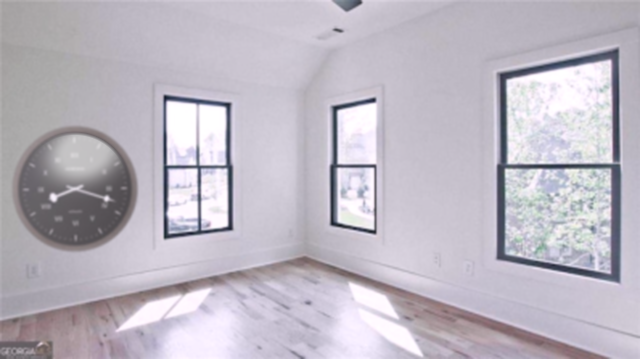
8:18
